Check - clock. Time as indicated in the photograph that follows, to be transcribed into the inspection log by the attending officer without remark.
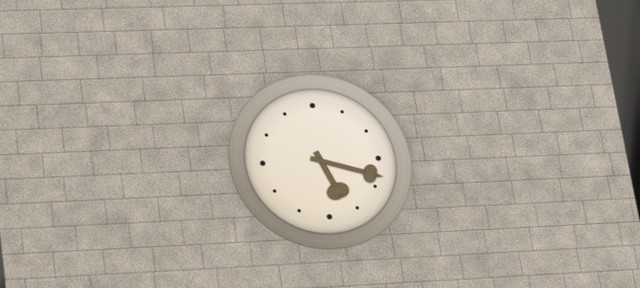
5:18
